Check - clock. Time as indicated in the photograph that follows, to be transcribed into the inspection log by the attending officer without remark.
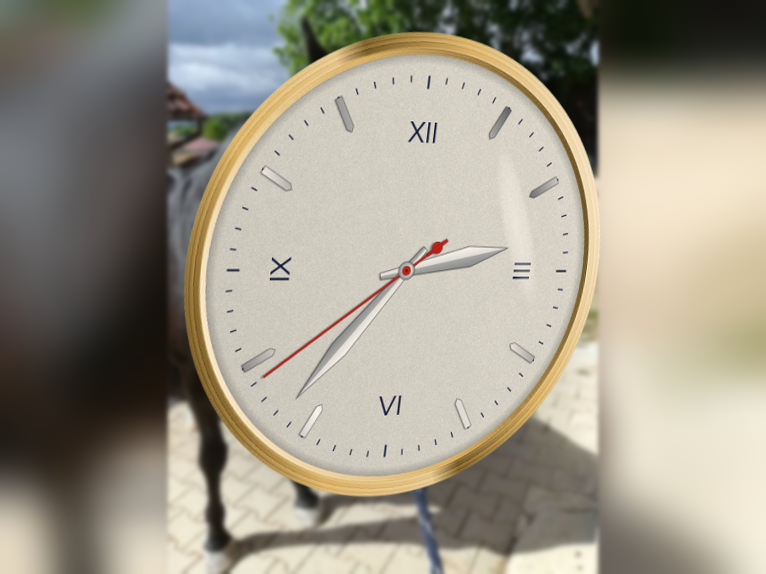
2:36:39
